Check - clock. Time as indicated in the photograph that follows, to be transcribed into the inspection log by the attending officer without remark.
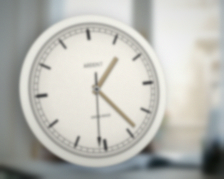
1:23:31
